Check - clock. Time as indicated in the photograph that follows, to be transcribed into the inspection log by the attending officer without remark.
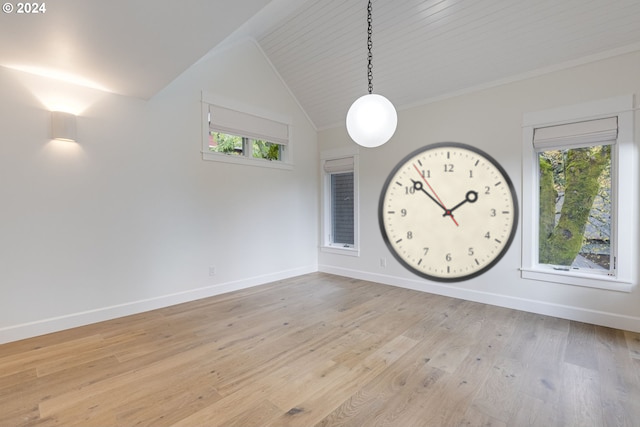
1:51:54
